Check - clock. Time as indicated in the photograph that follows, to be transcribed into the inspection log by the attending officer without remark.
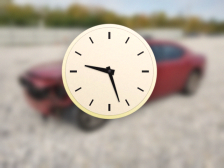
9:27
